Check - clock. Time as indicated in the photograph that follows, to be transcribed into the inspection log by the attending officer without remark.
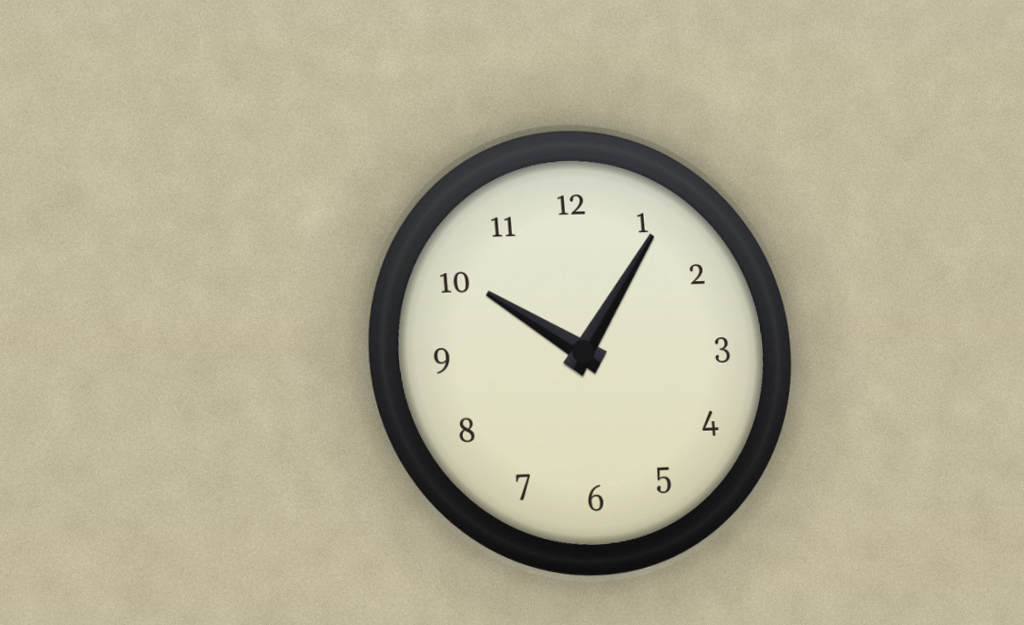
10:06
